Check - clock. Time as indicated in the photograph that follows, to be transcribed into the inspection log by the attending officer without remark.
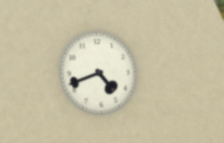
4:42
